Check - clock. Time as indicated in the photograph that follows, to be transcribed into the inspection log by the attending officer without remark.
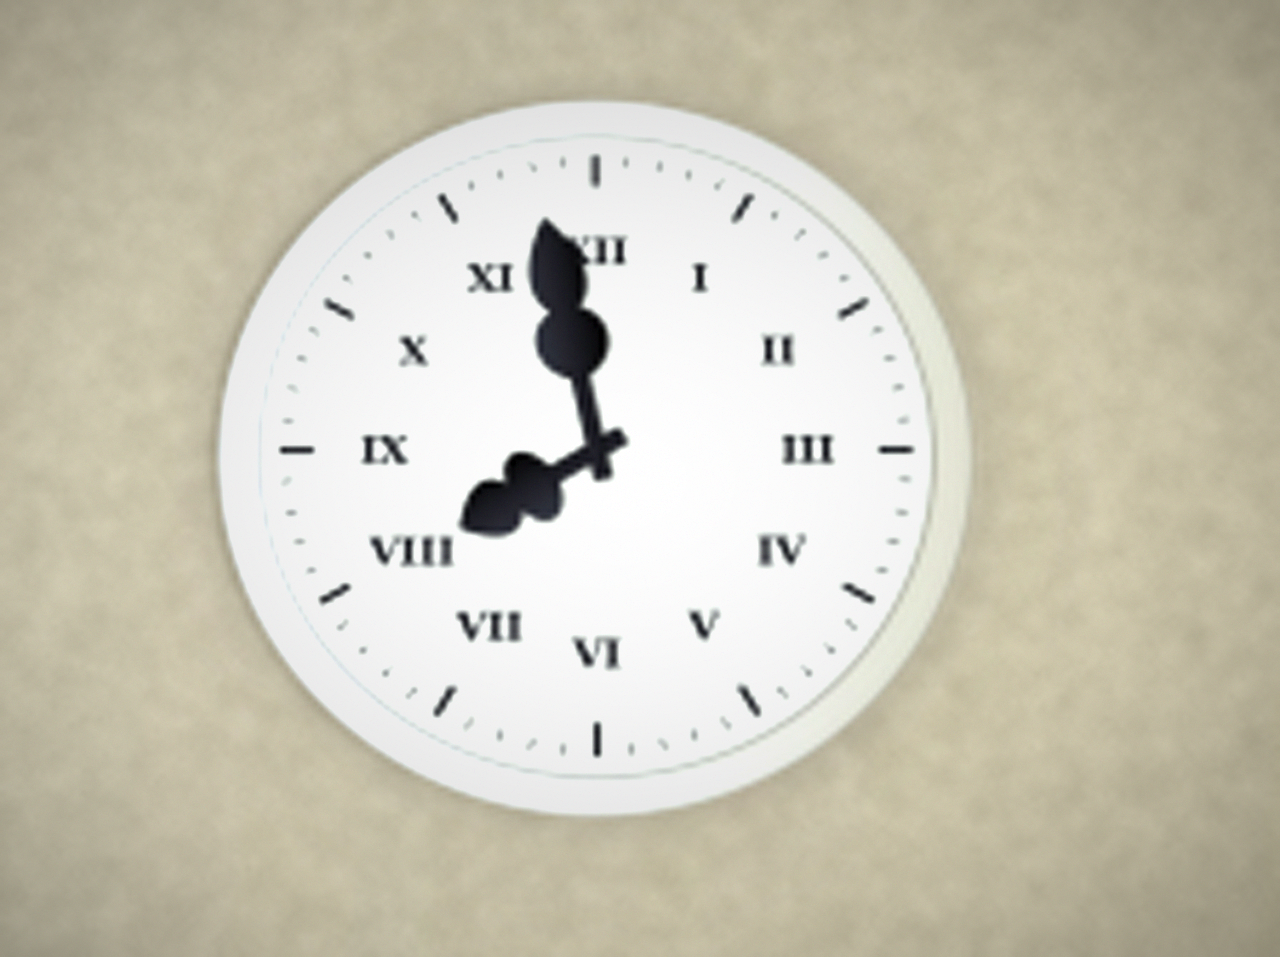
7:58
